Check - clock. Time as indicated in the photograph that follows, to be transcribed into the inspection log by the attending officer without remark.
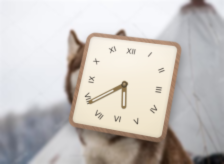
5:39
